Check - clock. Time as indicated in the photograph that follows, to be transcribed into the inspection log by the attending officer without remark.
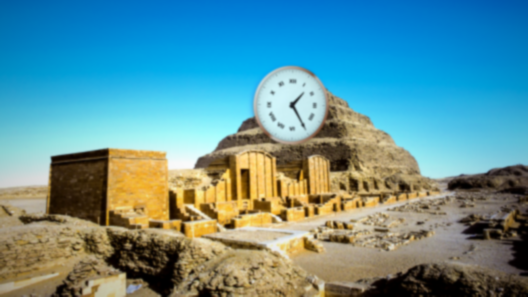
1:25
